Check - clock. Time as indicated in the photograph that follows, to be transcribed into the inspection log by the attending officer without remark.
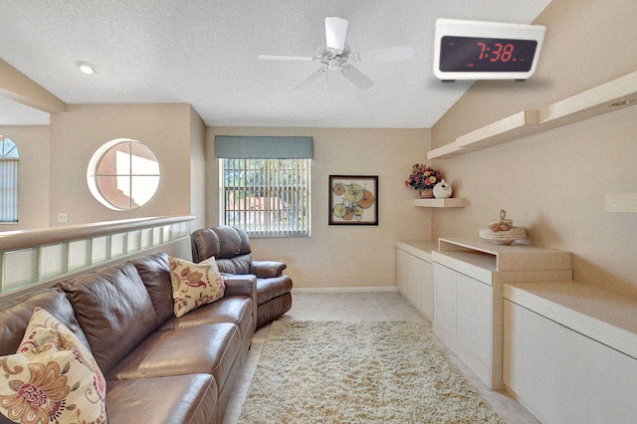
7:38
